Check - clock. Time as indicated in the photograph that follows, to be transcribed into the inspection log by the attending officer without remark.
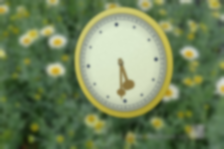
5:31
